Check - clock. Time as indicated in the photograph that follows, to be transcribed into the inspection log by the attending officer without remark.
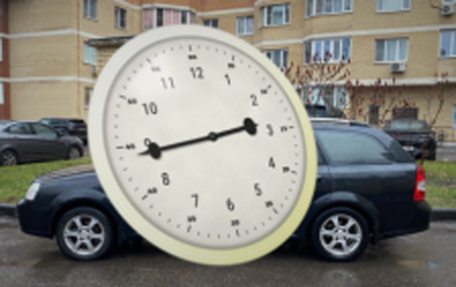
2:44
